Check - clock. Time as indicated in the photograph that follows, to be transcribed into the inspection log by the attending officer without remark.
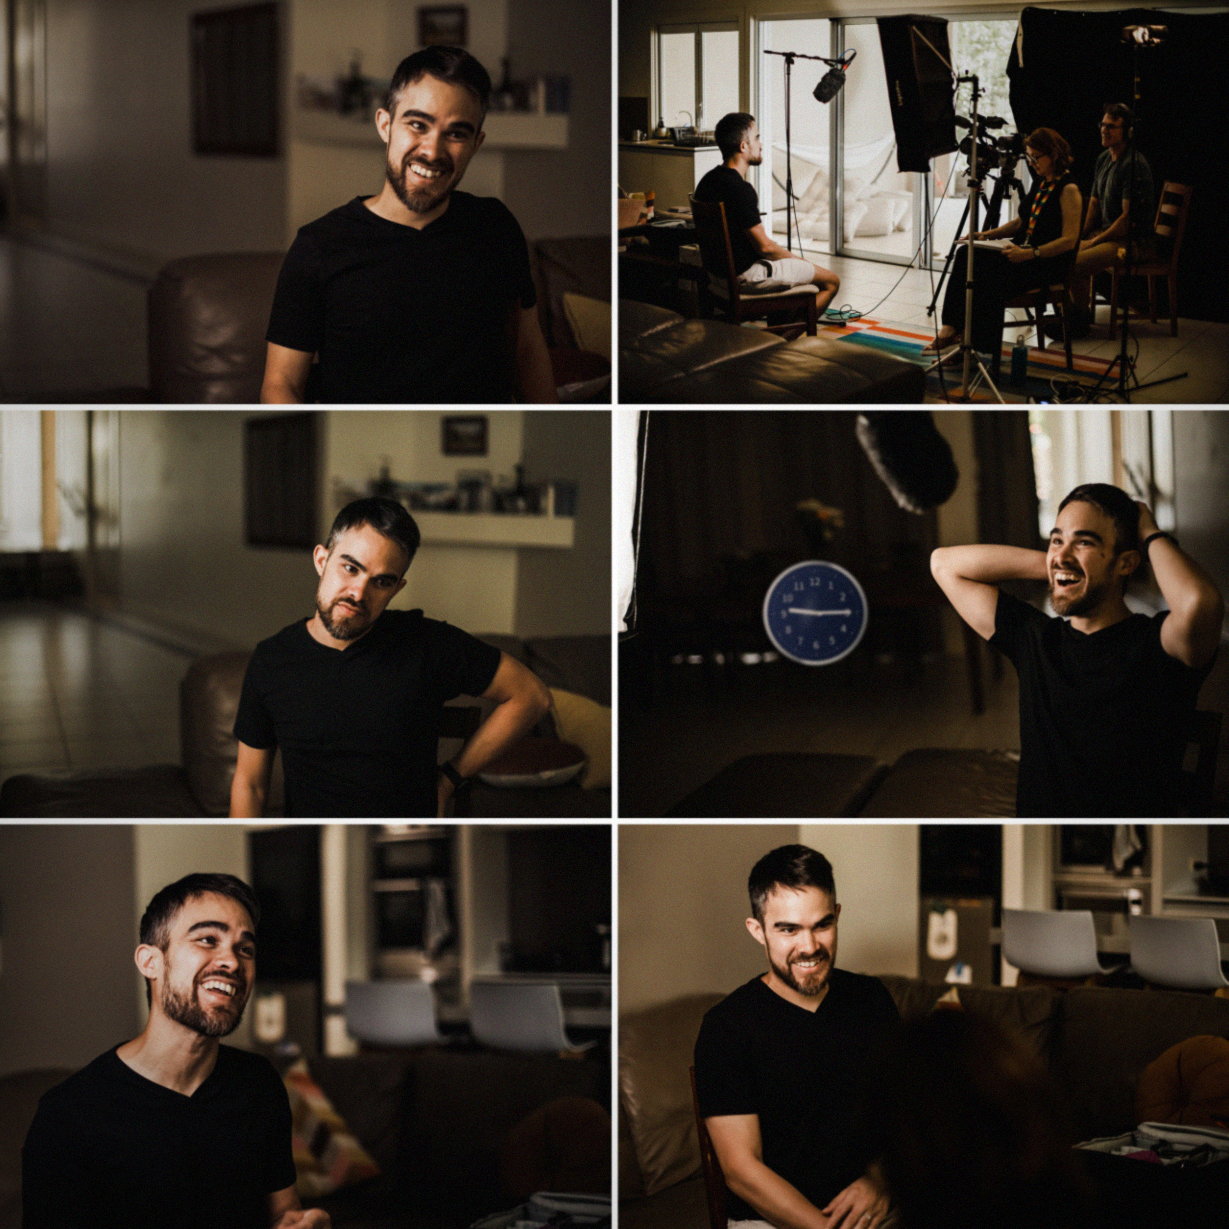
9:15
